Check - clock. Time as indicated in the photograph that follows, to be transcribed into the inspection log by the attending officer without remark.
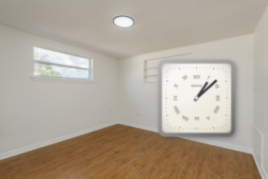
1:08
